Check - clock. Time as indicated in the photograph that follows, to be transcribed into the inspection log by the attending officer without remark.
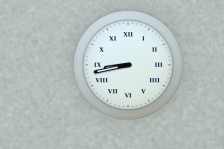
8:43
